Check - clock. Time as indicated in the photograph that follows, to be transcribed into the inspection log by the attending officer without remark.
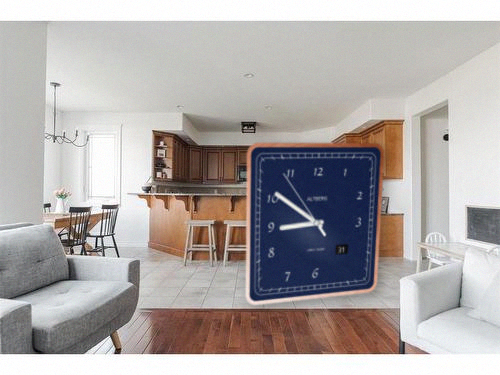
8:50:54
